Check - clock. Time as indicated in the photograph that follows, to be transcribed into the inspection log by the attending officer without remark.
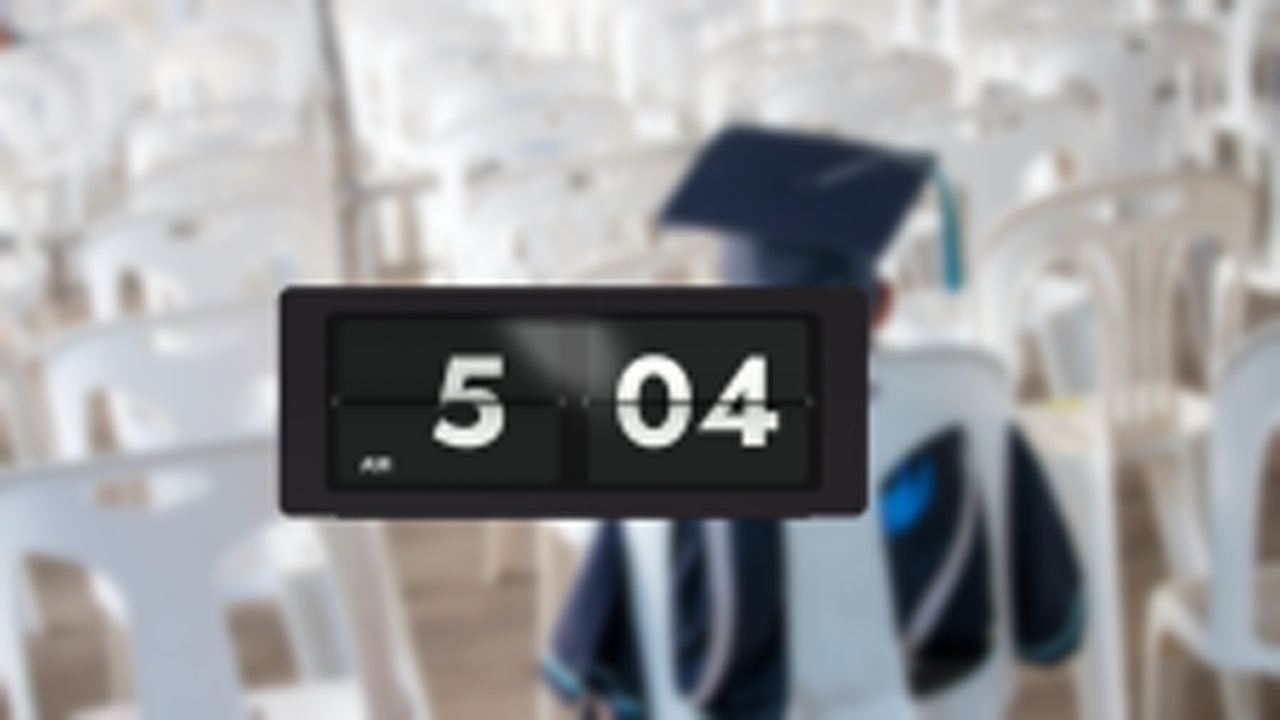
5:04
